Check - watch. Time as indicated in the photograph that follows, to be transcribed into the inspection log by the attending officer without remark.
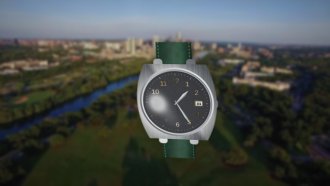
1:25
